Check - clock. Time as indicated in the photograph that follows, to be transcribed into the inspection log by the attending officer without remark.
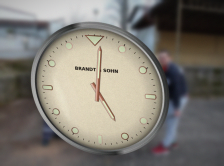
5:01
